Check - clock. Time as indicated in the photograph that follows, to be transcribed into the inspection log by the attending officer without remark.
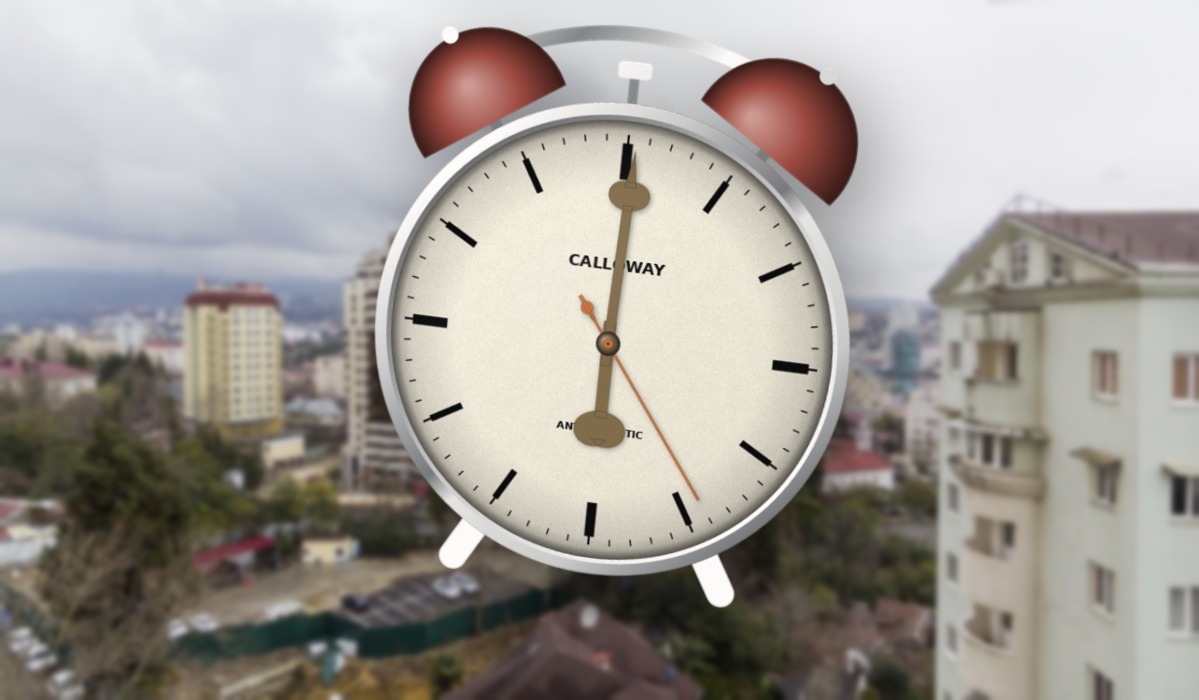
6:00:24
